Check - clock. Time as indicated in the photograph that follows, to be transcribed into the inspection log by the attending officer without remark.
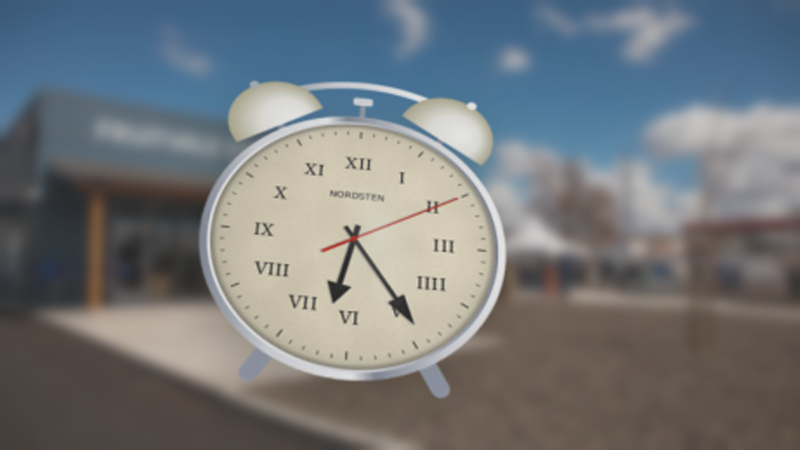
6:24:10
